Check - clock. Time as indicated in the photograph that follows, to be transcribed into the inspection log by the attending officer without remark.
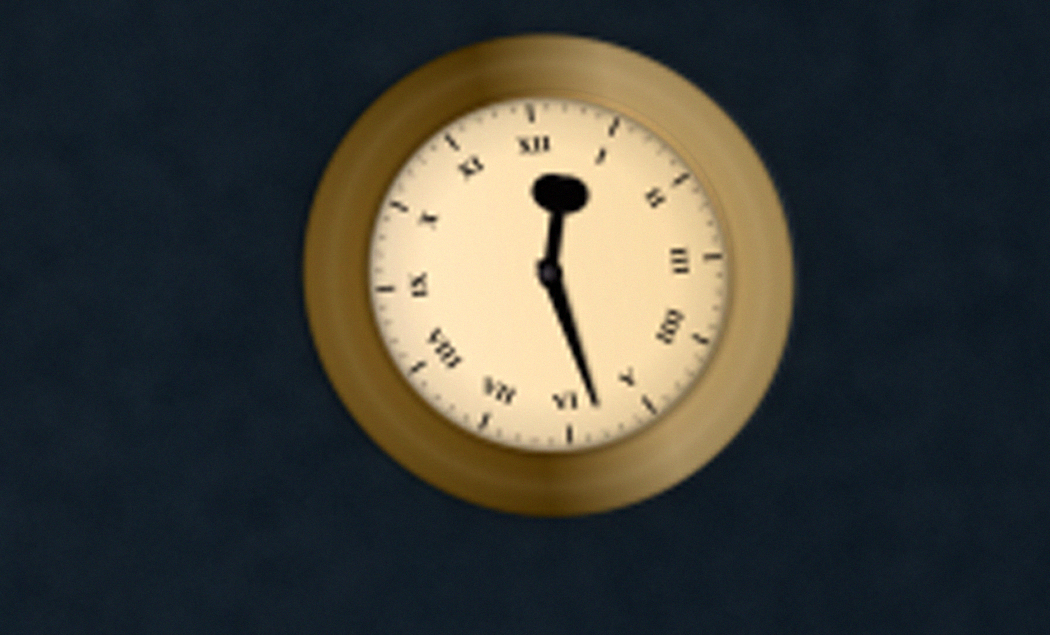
12:28
